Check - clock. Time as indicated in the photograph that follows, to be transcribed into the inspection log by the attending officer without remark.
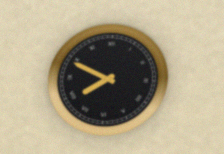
7:49
